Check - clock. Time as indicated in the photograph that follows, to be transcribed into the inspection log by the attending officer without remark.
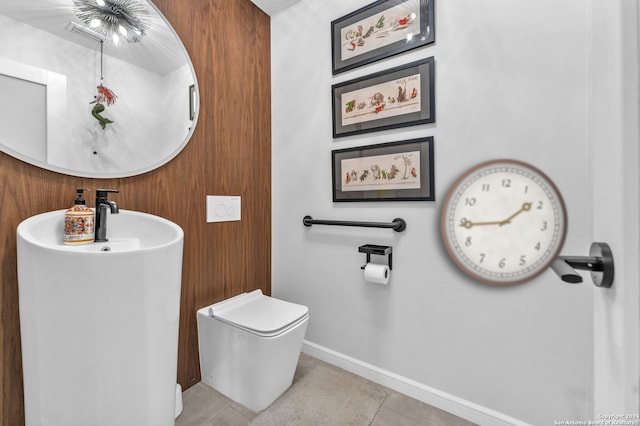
1:44
